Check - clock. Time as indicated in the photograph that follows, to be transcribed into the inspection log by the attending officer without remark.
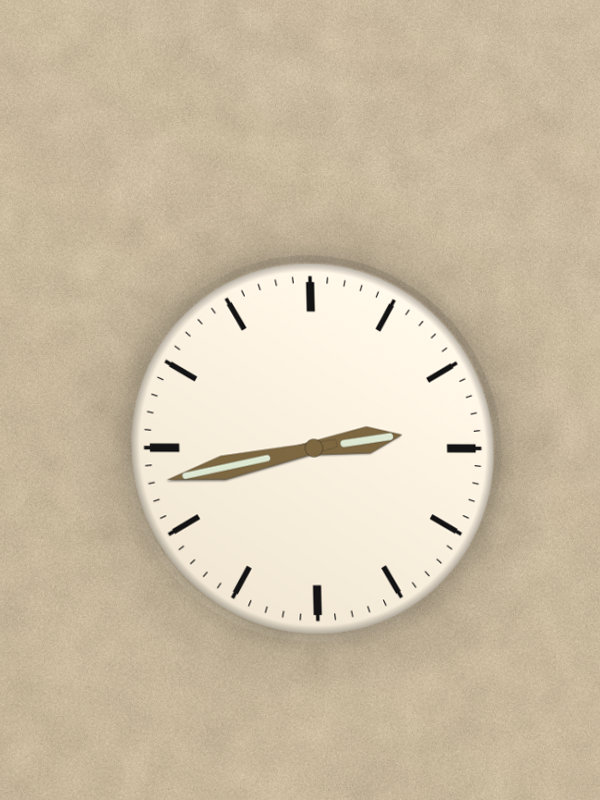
2:43
